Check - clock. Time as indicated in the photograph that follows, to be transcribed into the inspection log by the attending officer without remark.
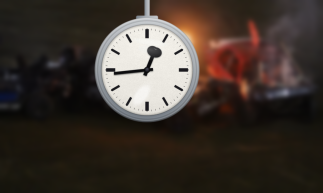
12:44
